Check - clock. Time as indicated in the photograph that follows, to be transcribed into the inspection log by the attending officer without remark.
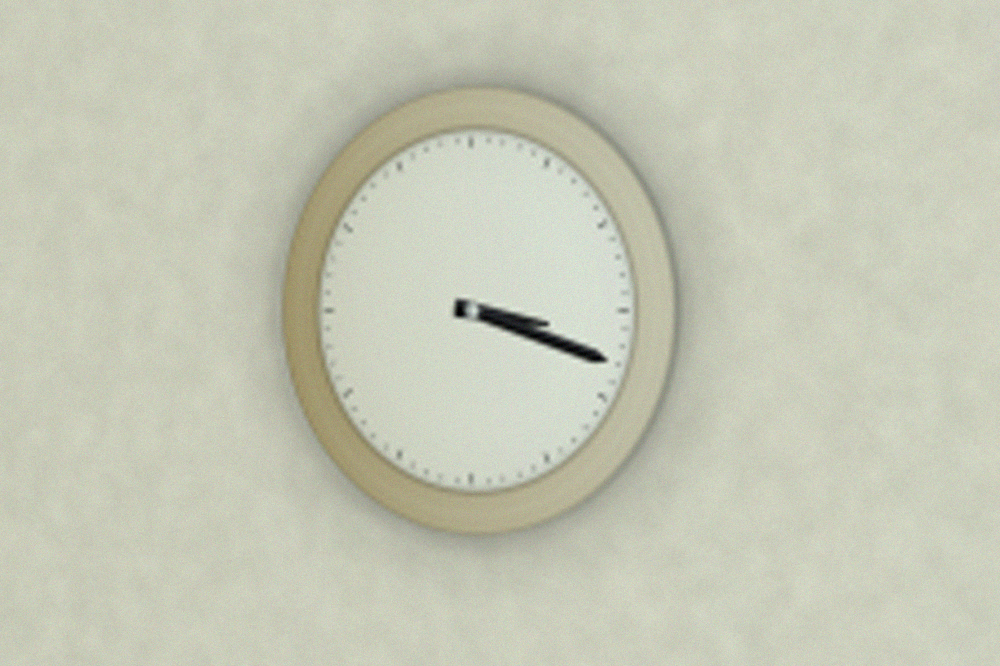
3:18
